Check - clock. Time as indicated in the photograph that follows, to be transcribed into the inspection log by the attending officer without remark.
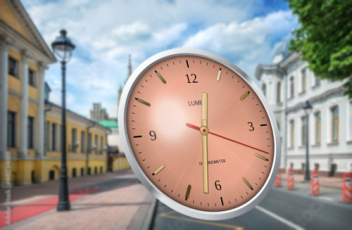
12:32:19
